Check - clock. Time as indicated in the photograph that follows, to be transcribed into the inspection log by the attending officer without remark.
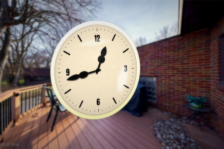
12:43
